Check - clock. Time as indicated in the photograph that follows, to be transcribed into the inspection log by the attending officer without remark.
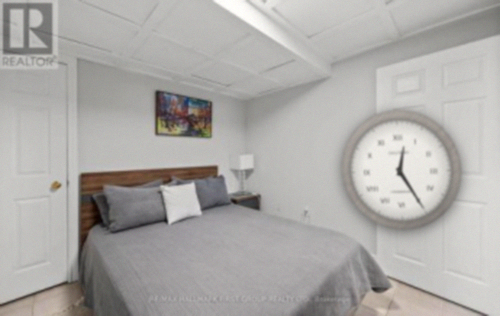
12:25
